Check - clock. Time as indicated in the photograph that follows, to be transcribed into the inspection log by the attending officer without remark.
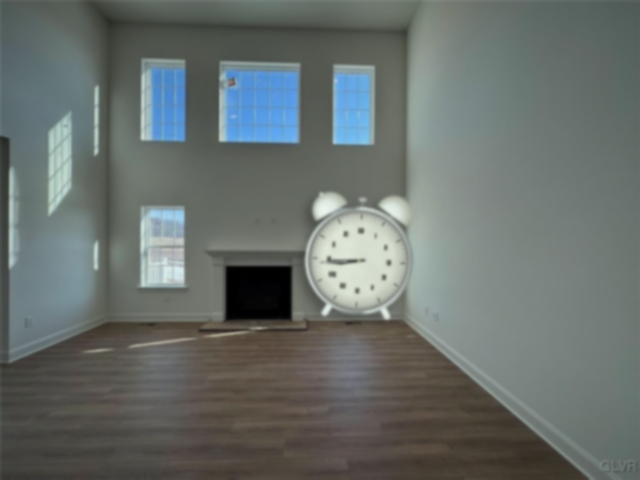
8:44
